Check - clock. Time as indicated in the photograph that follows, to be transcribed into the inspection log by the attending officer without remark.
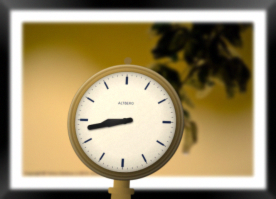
8:43
